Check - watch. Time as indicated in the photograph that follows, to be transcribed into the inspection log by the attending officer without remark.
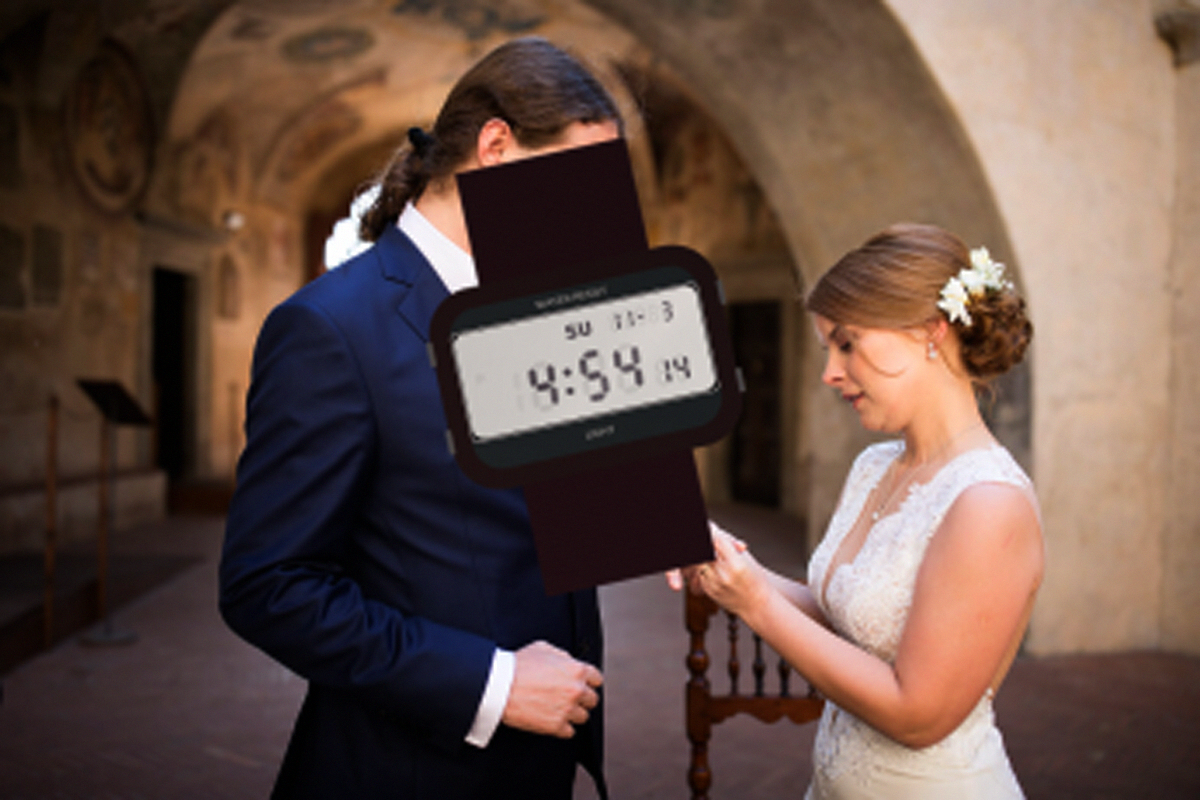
4:54:14
